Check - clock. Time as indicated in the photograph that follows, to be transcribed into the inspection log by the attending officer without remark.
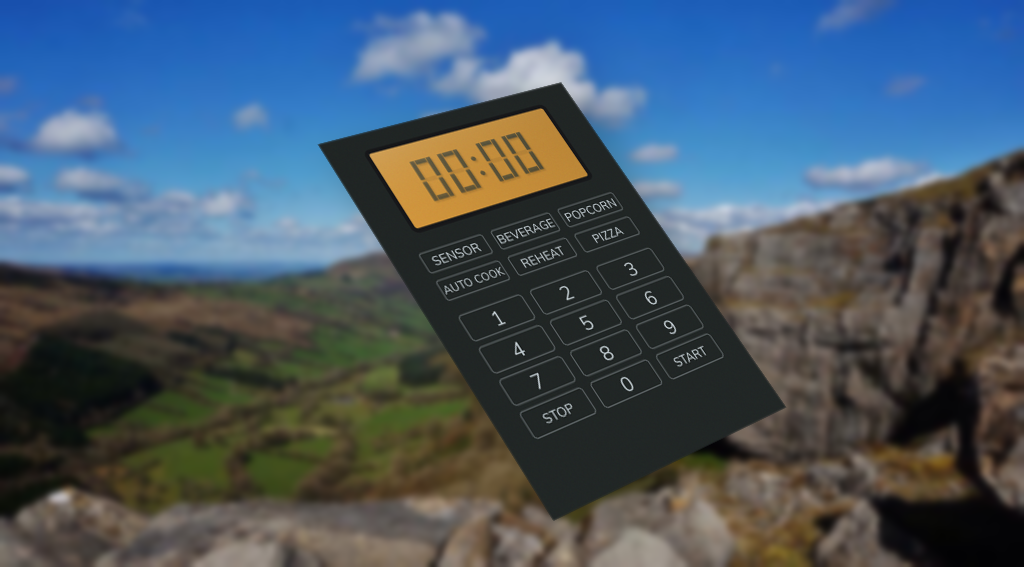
0:00
